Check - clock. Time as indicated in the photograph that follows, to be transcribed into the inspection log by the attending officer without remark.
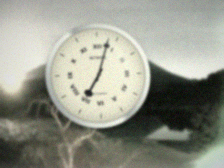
7:03
